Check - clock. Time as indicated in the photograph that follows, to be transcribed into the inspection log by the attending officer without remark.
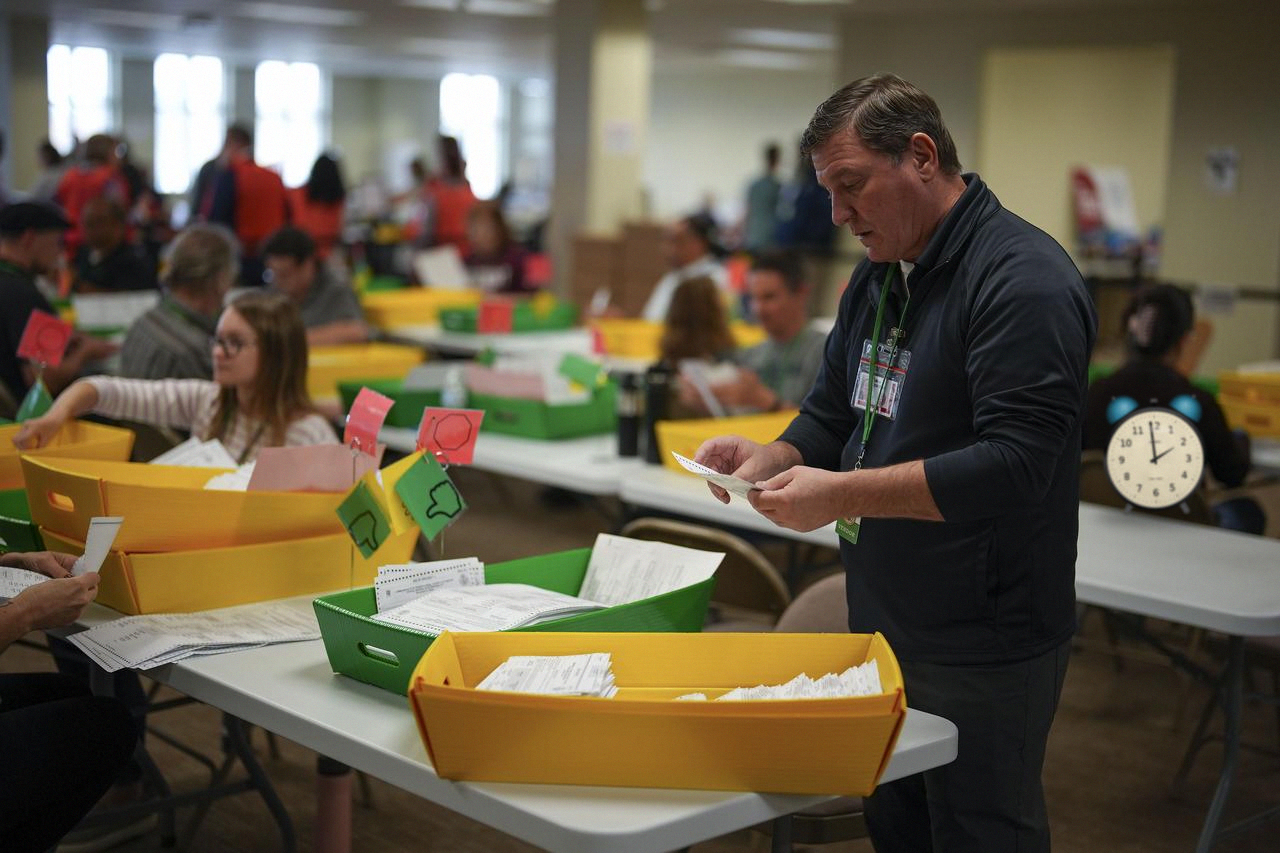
1:59
